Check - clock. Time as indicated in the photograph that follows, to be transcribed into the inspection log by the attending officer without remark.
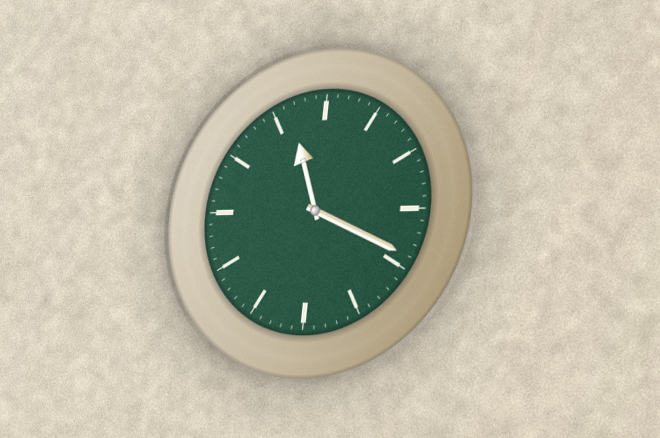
11:19
